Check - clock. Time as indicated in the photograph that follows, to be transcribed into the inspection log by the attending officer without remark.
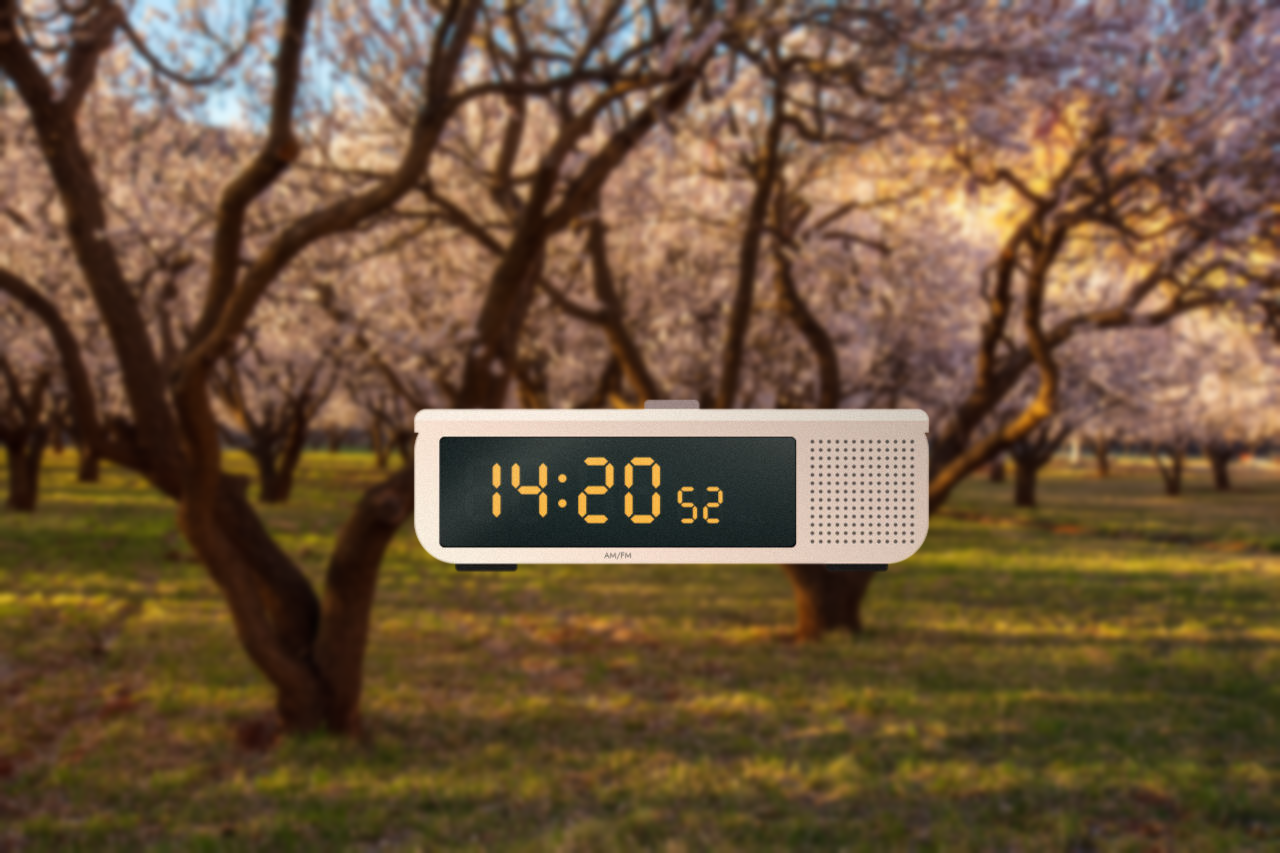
14:20:52
